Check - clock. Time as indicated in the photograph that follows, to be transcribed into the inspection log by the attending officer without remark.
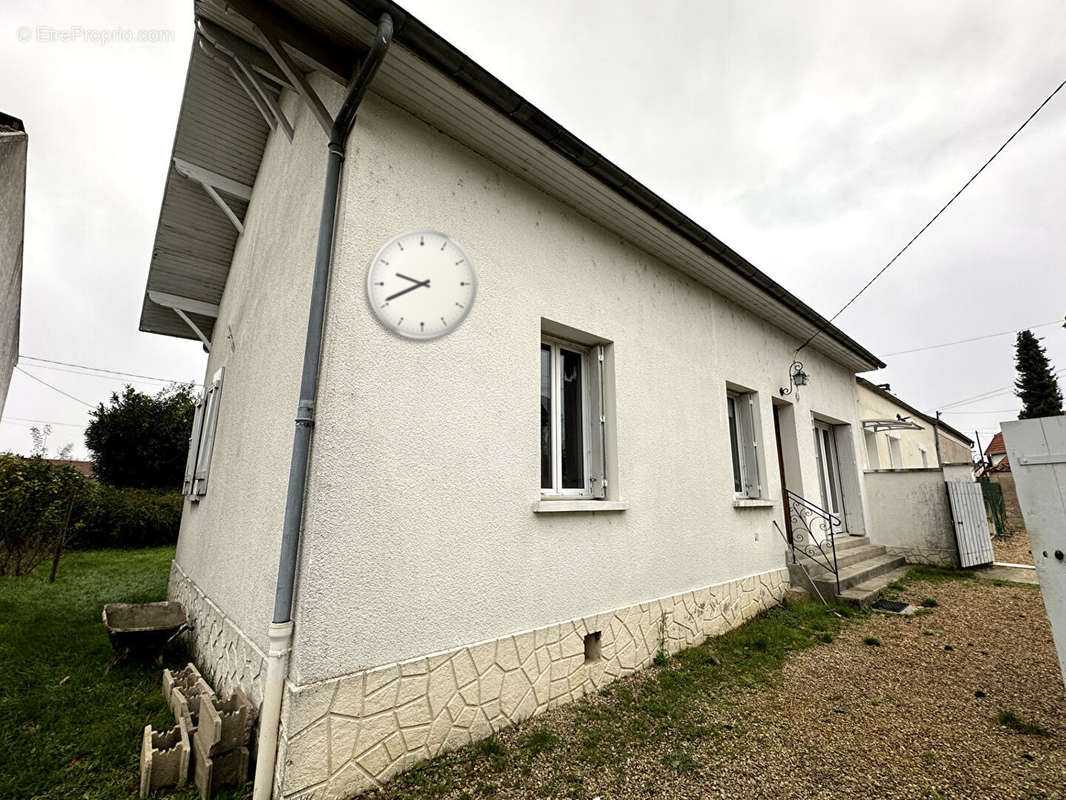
9:41
